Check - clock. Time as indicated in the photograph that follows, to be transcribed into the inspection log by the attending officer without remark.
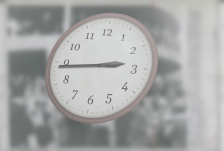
2:44
